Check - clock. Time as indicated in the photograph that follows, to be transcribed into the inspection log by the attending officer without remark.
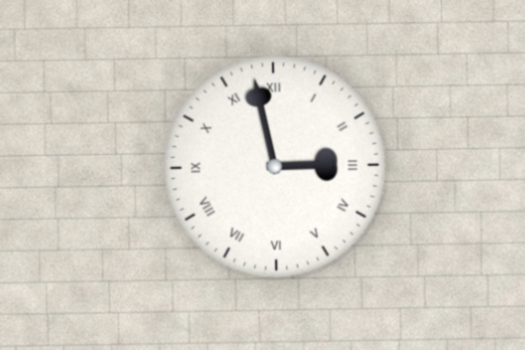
2:58
